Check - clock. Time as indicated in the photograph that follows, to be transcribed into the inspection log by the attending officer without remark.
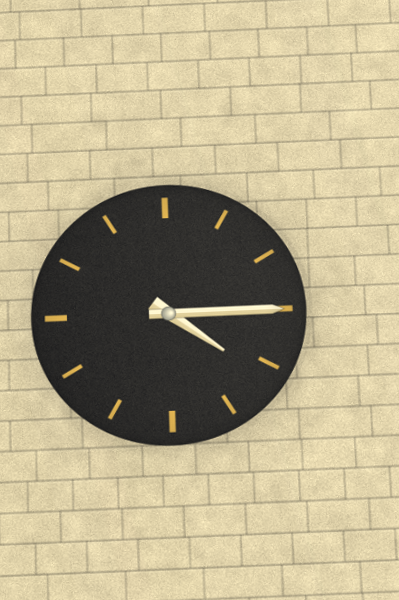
4:15
